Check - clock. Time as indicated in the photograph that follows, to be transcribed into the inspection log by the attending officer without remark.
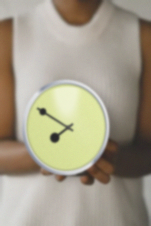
7:50
